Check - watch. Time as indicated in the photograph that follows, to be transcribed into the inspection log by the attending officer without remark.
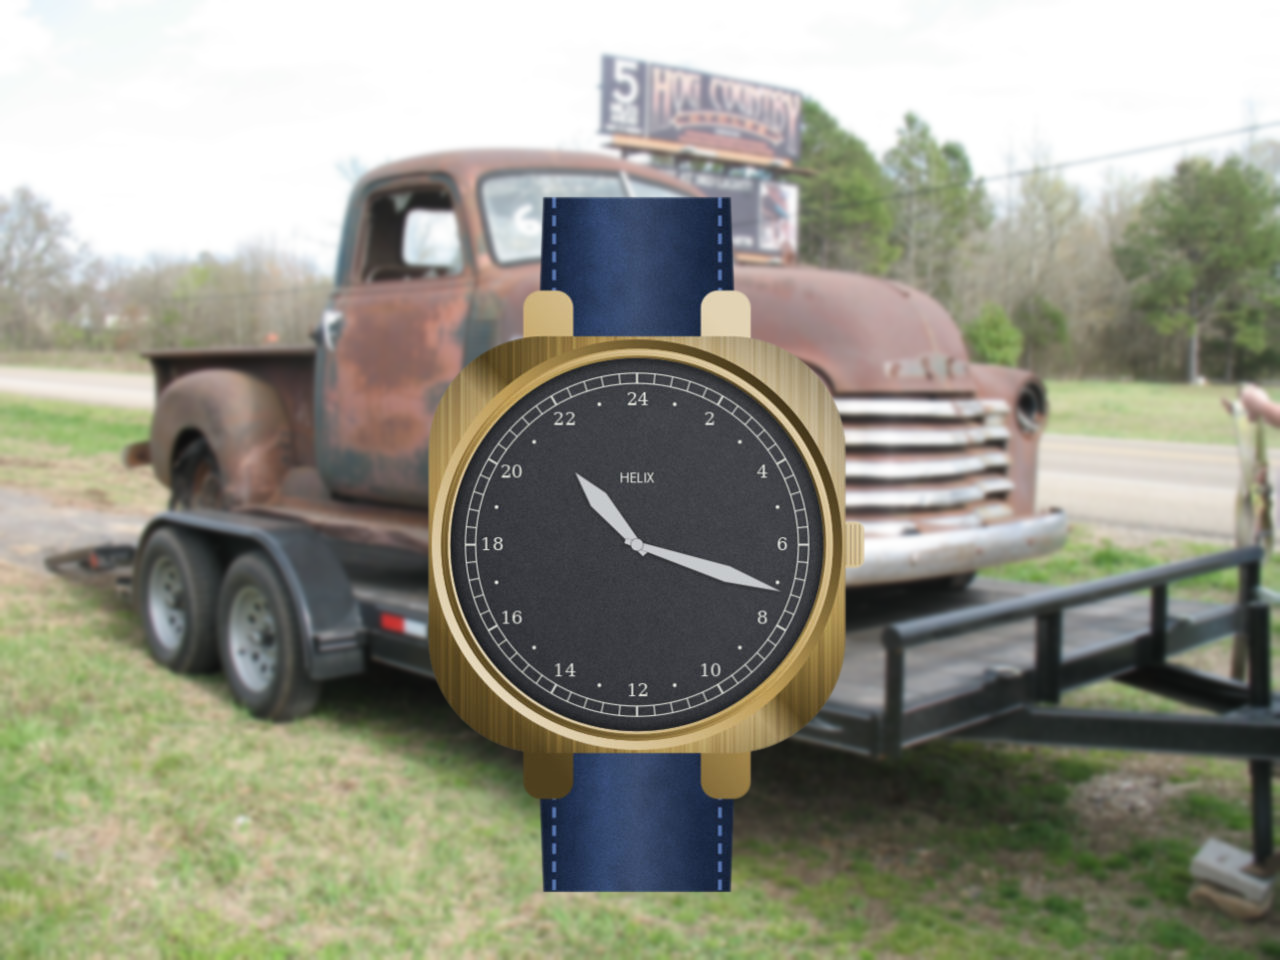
21:18
